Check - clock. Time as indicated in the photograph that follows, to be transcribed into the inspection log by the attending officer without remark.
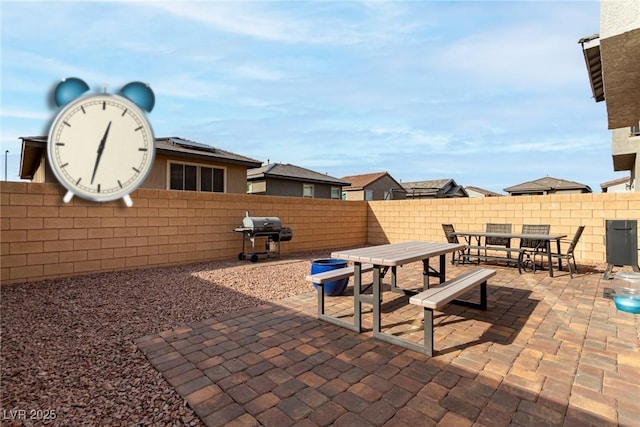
12:32
